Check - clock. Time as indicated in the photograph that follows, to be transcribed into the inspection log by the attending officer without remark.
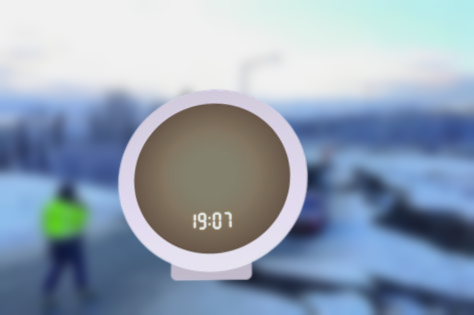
19:07
